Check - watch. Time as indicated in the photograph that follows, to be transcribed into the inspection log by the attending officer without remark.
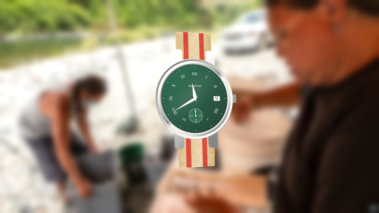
11:40
